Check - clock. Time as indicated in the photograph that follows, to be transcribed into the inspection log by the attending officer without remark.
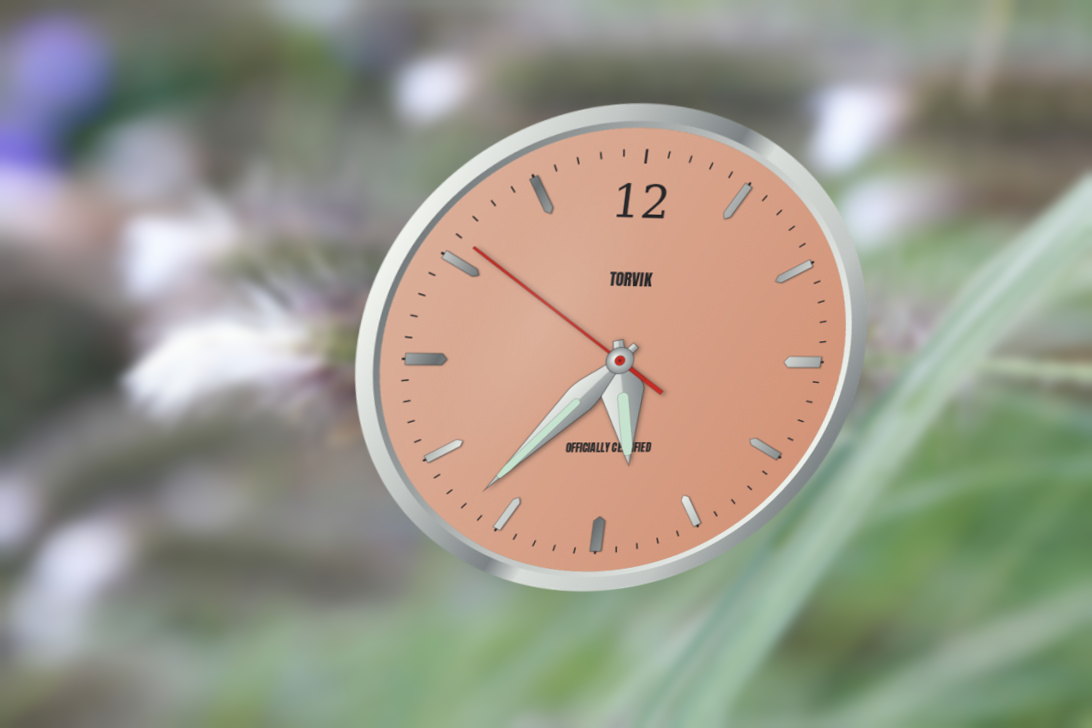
5:36:51
